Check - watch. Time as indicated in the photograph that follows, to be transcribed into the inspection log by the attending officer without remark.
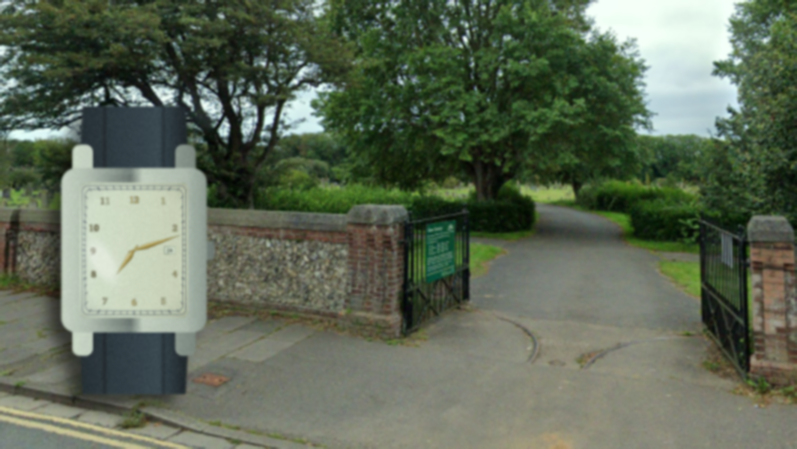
7:12
